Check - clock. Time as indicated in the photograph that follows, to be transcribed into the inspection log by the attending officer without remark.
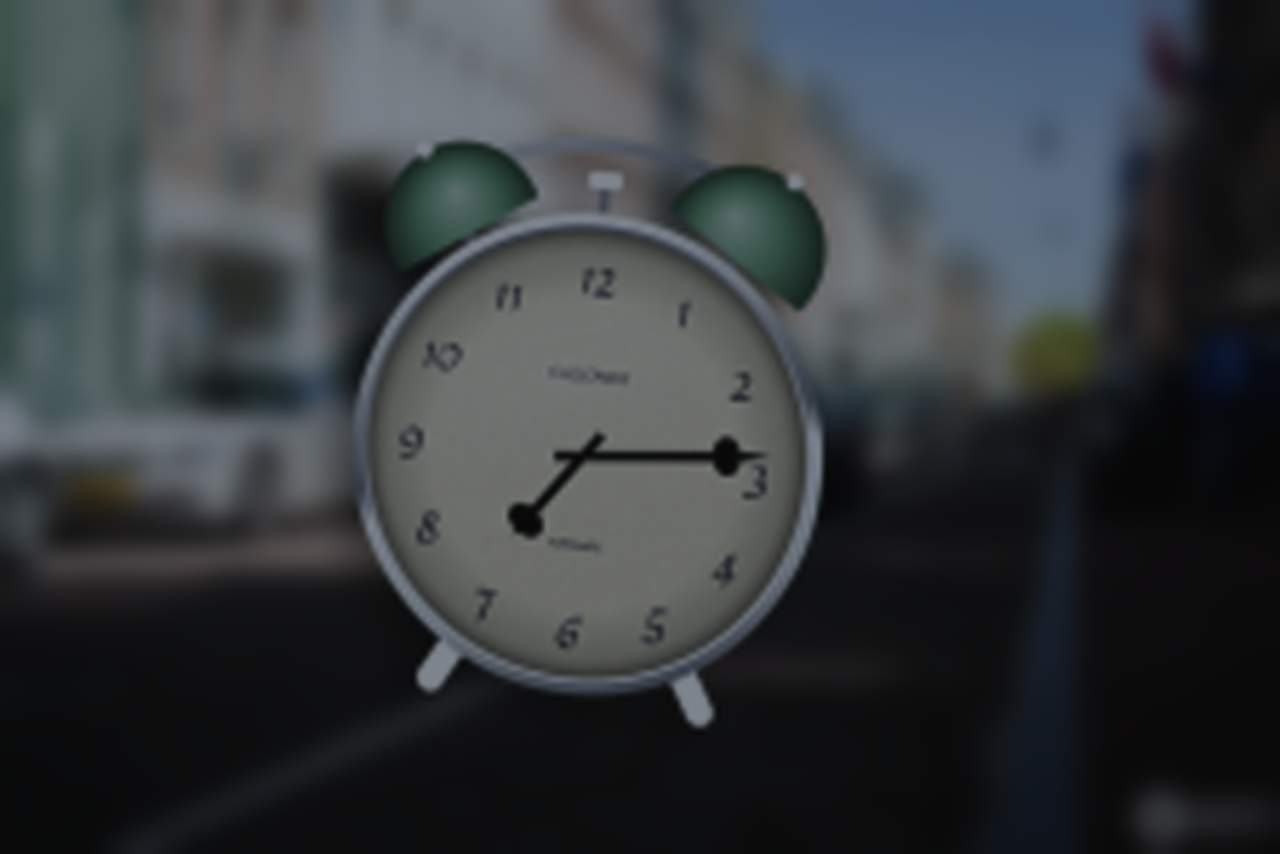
7:14
